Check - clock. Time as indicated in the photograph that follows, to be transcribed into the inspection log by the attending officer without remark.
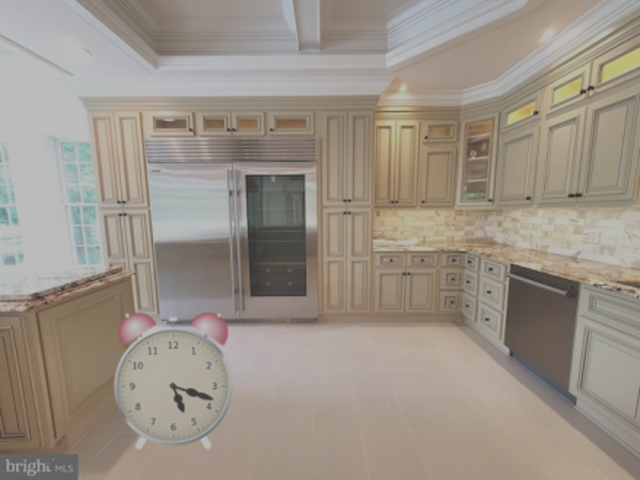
5:18
